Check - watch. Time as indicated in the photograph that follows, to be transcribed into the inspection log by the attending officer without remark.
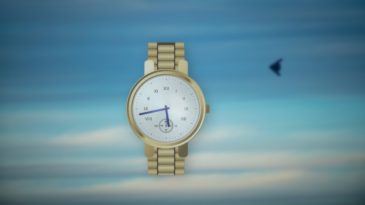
5:43
